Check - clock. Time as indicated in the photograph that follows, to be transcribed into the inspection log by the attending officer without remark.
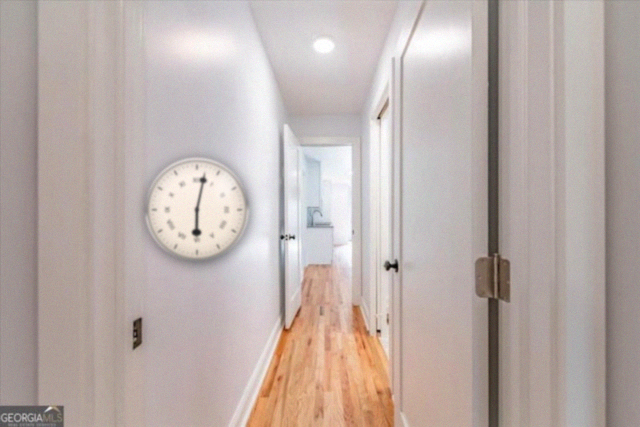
6:02
